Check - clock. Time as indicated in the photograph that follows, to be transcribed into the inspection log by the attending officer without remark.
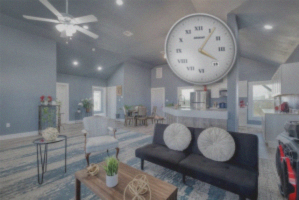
4:06
